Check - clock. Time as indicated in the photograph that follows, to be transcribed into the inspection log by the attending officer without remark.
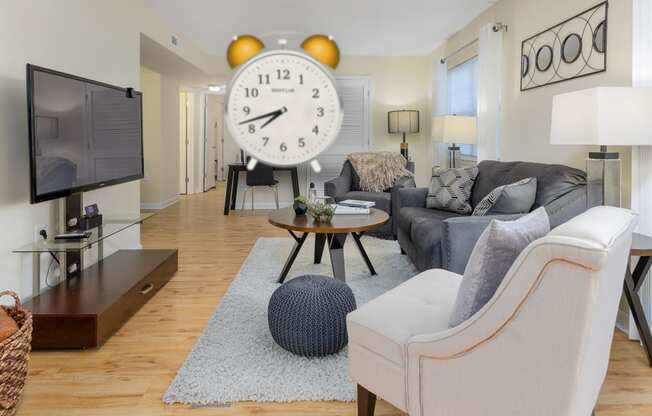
7:42
